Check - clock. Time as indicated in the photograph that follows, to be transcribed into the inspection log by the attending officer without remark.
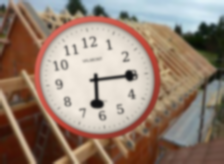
6:15
